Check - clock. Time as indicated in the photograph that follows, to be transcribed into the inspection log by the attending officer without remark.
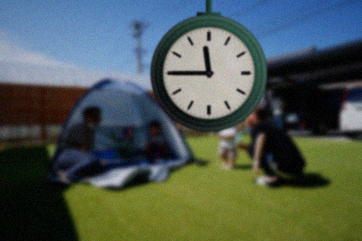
11:45
